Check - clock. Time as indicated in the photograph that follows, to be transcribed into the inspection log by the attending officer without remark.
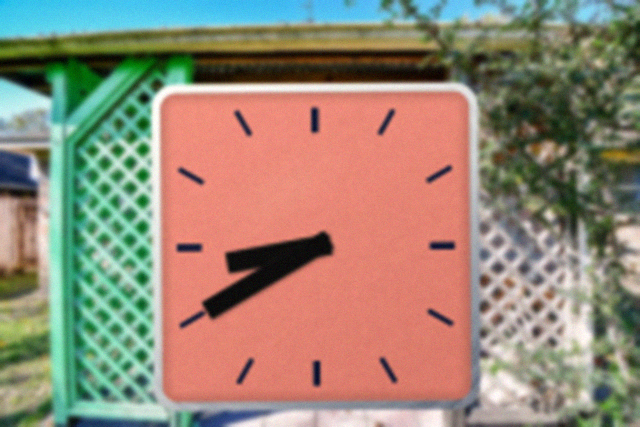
8:40
